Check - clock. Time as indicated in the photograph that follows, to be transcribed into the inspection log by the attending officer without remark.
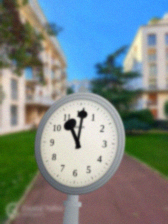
11:01
